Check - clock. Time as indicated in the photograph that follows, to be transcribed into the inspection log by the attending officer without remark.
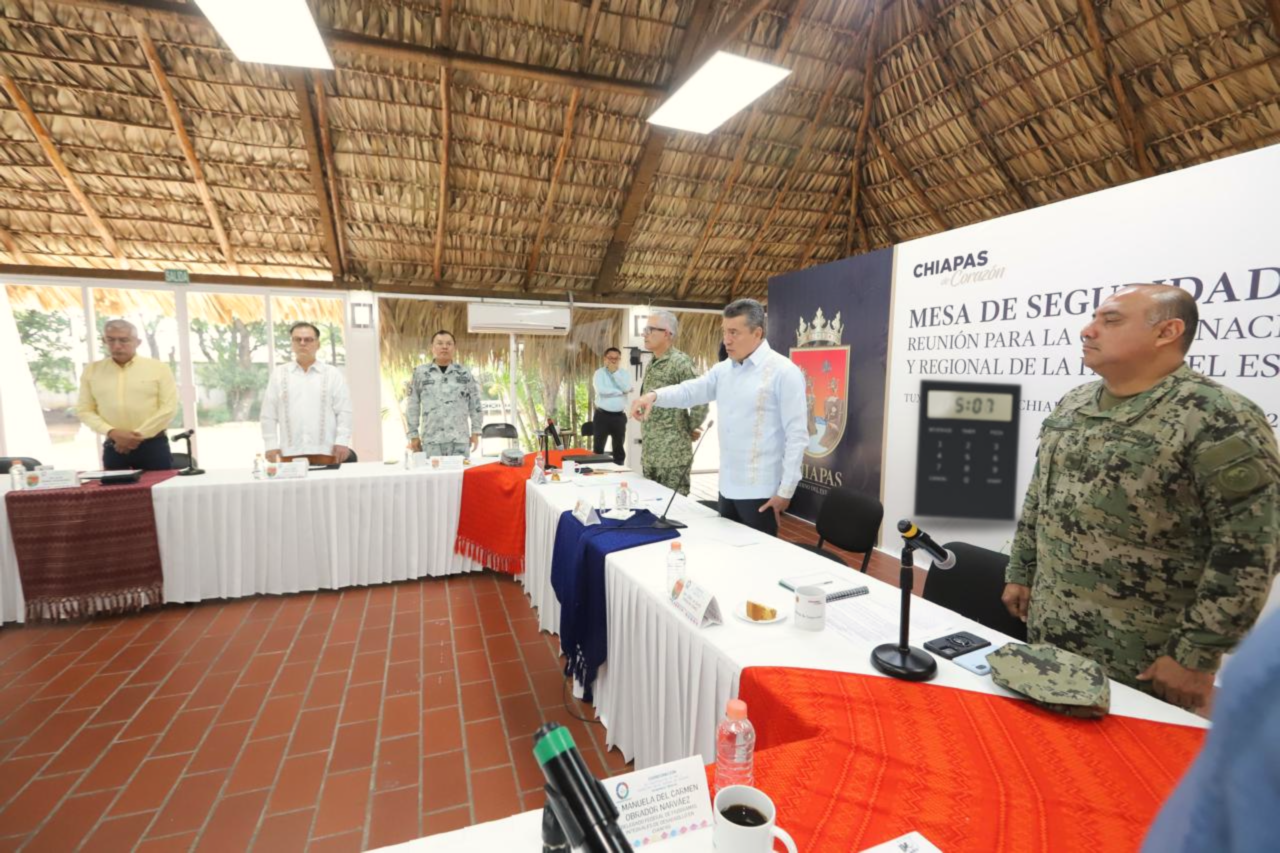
5:07
